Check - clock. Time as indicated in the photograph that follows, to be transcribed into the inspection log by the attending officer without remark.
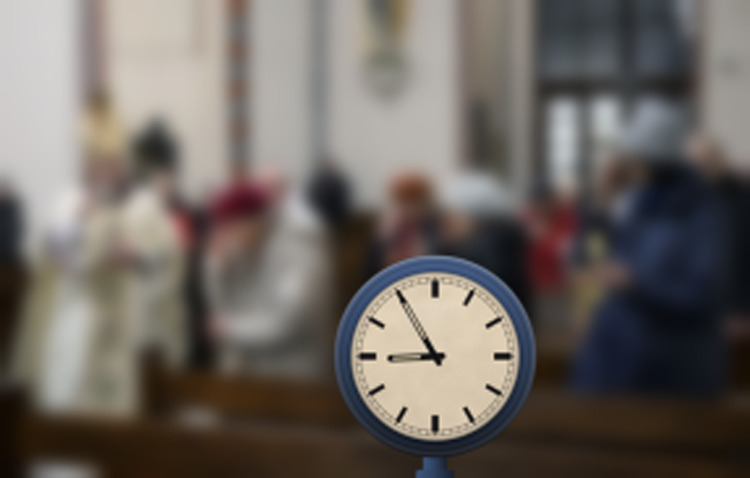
8:55
